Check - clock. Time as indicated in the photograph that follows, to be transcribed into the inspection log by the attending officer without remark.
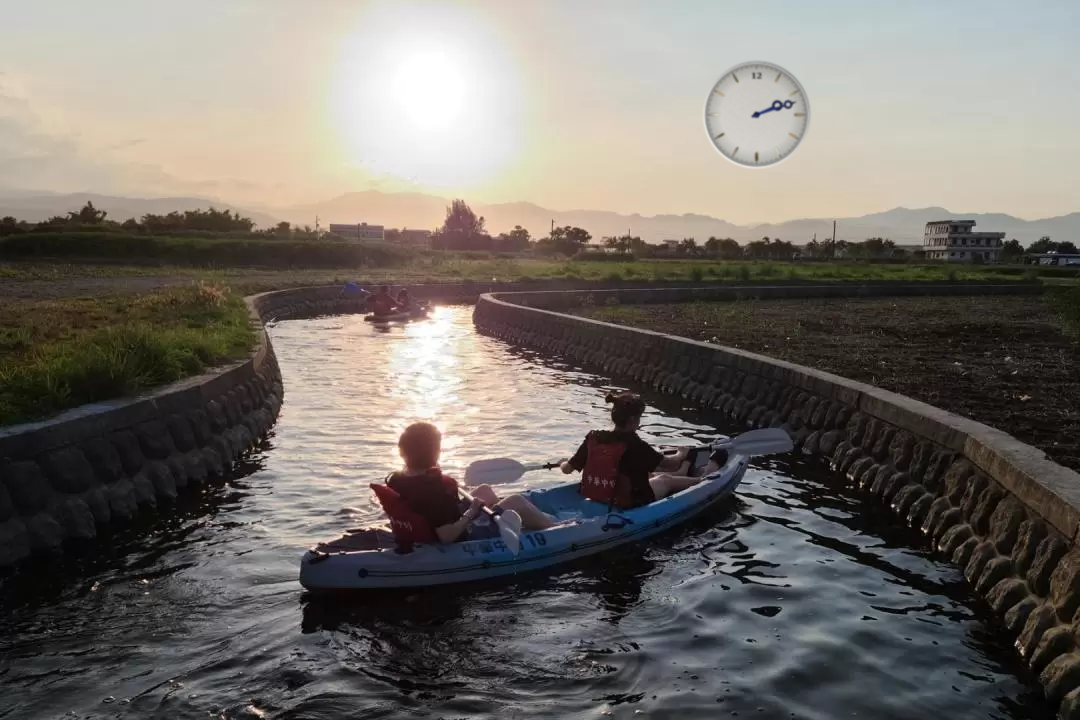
2:12
